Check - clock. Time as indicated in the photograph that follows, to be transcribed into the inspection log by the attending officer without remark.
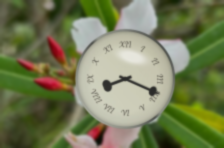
8:19
